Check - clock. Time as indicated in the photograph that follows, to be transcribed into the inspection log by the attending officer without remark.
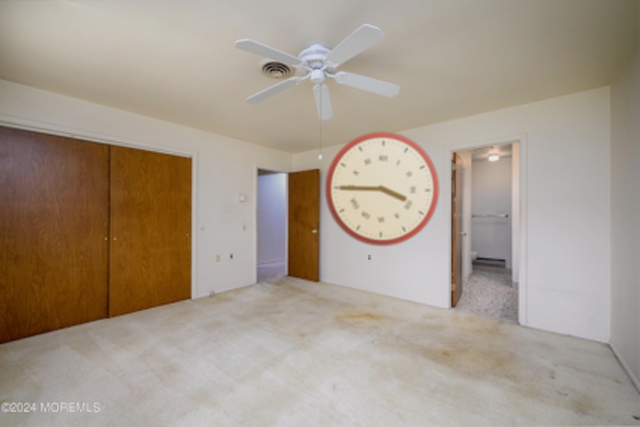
3:45
